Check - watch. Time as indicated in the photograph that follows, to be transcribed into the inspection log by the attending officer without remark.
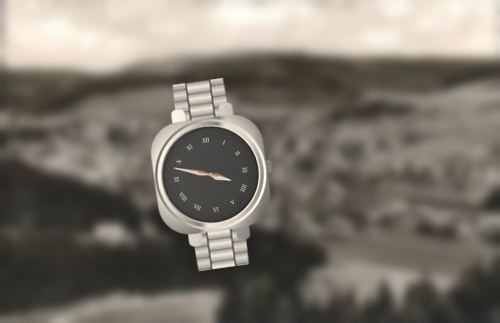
3:48
